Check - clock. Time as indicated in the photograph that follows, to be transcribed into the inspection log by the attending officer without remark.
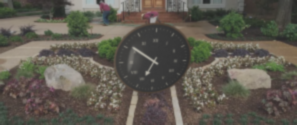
6:51
